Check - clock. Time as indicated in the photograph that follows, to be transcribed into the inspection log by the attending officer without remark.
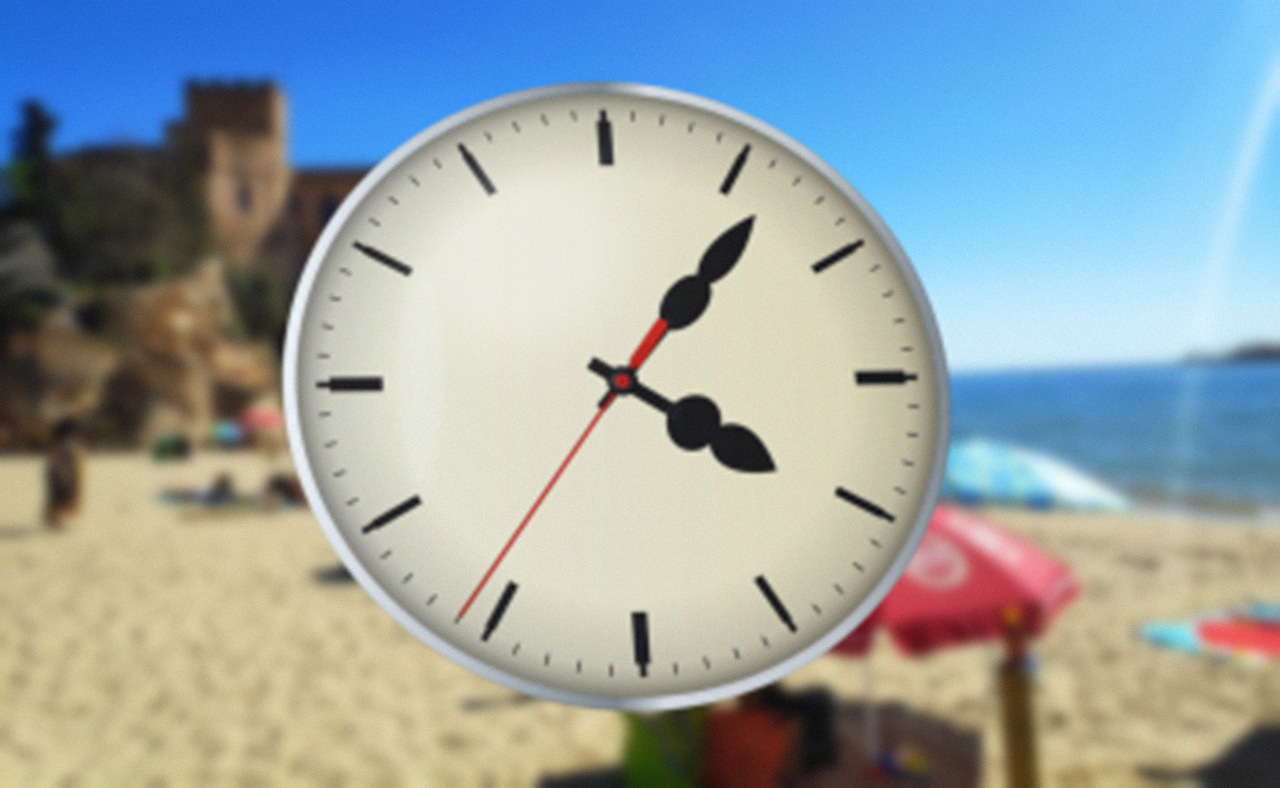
4:06:36
